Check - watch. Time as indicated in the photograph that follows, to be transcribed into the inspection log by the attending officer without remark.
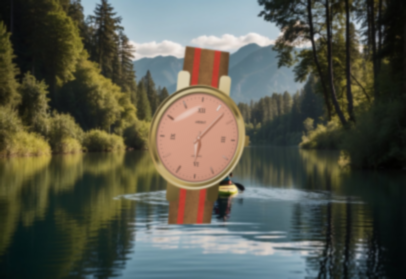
6:07
